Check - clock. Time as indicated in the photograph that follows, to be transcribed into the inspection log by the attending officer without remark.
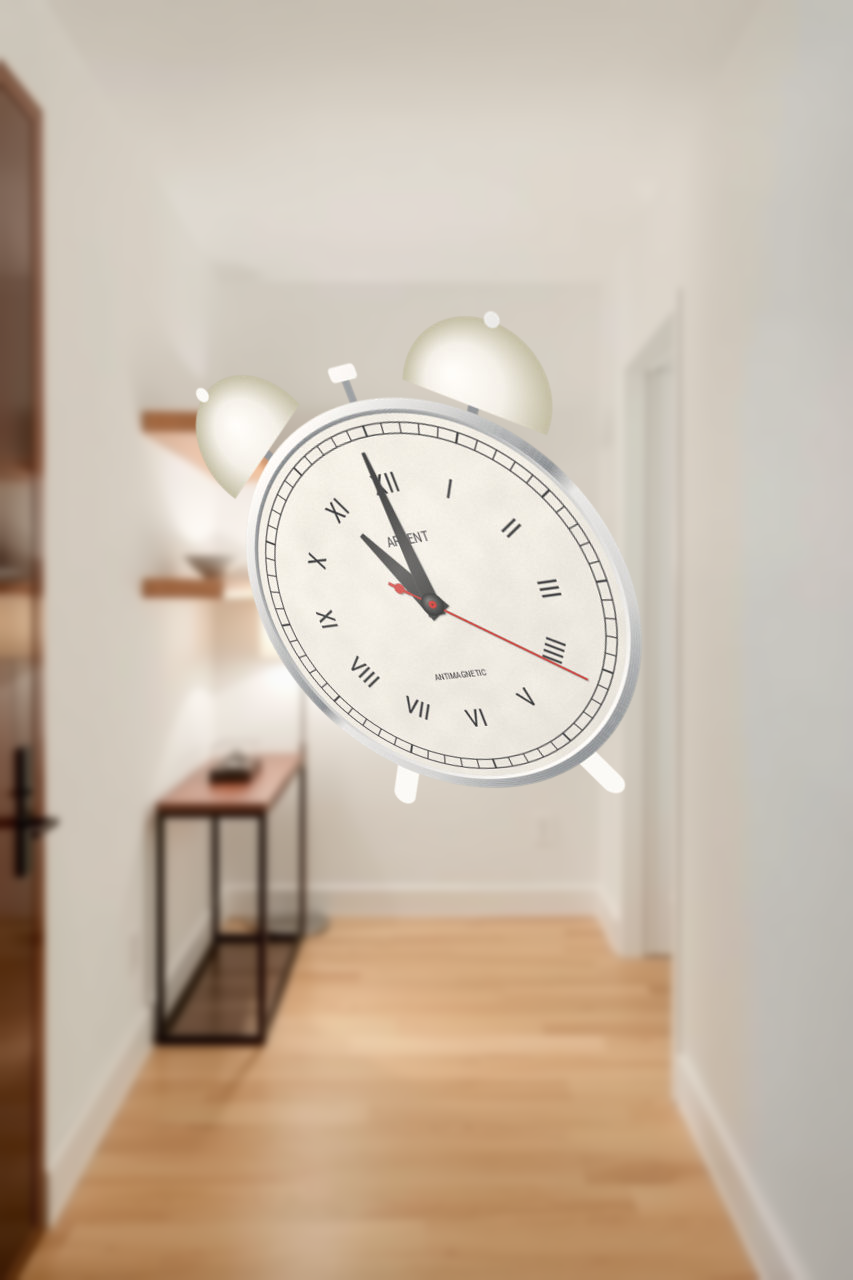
10:59:21
